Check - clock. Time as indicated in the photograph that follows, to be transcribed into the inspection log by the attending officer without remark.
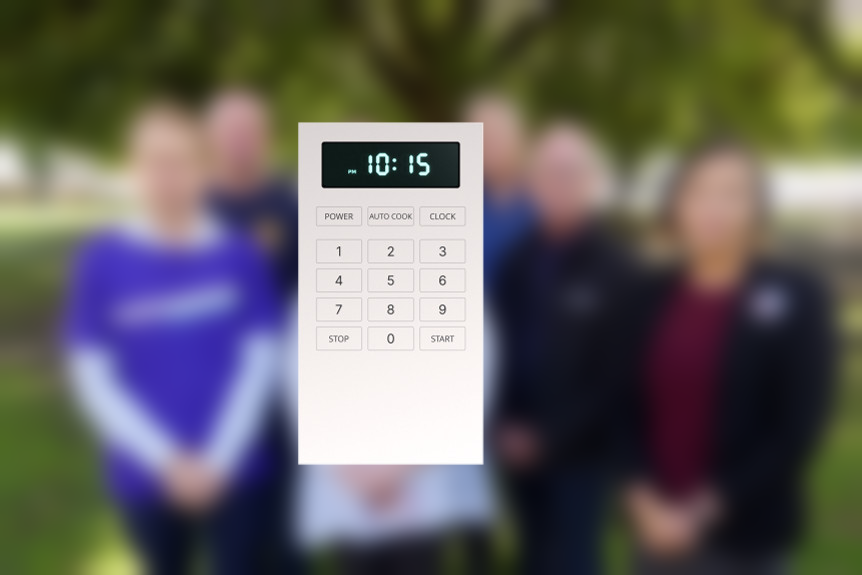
10:15
